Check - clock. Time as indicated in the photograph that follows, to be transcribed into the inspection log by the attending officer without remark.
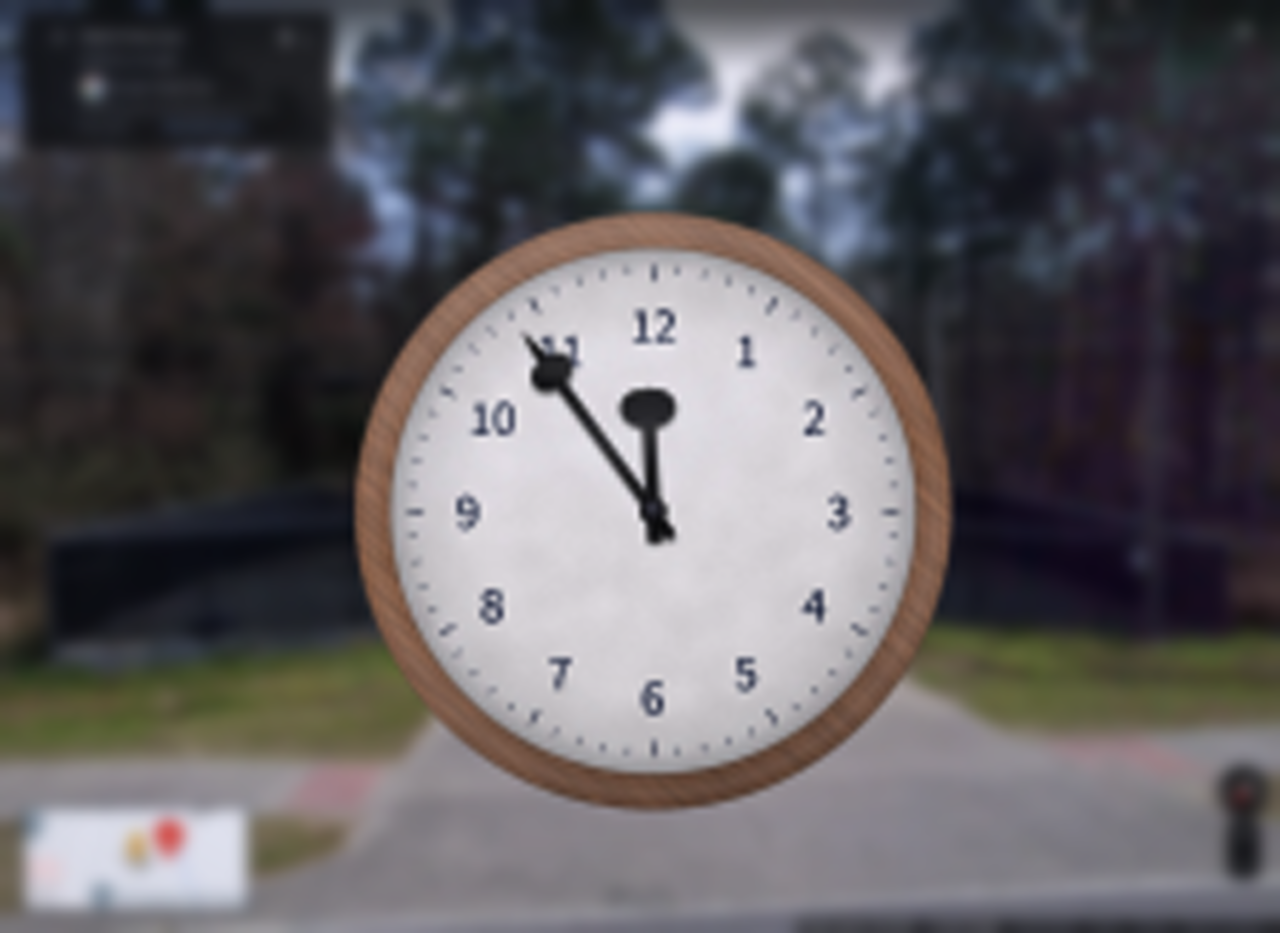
11:54
